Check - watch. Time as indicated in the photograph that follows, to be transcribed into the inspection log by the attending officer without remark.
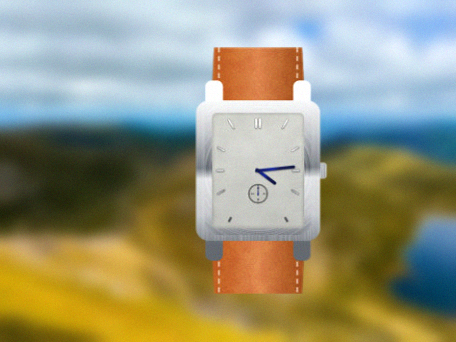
4:14
